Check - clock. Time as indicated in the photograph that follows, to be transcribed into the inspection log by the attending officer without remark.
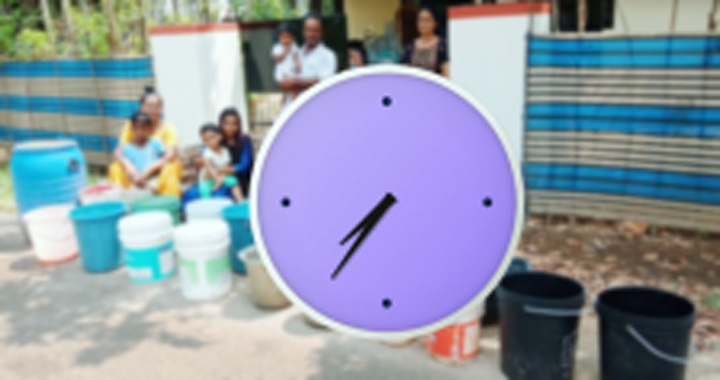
7:36
